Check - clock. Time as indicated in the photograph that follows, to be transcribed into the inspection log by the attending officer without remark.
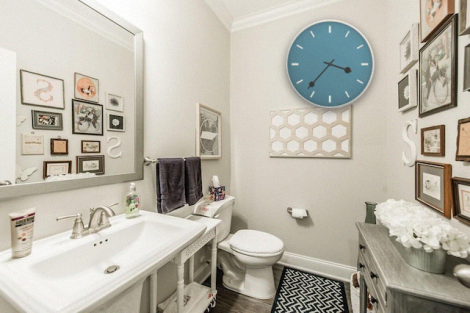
3:37
